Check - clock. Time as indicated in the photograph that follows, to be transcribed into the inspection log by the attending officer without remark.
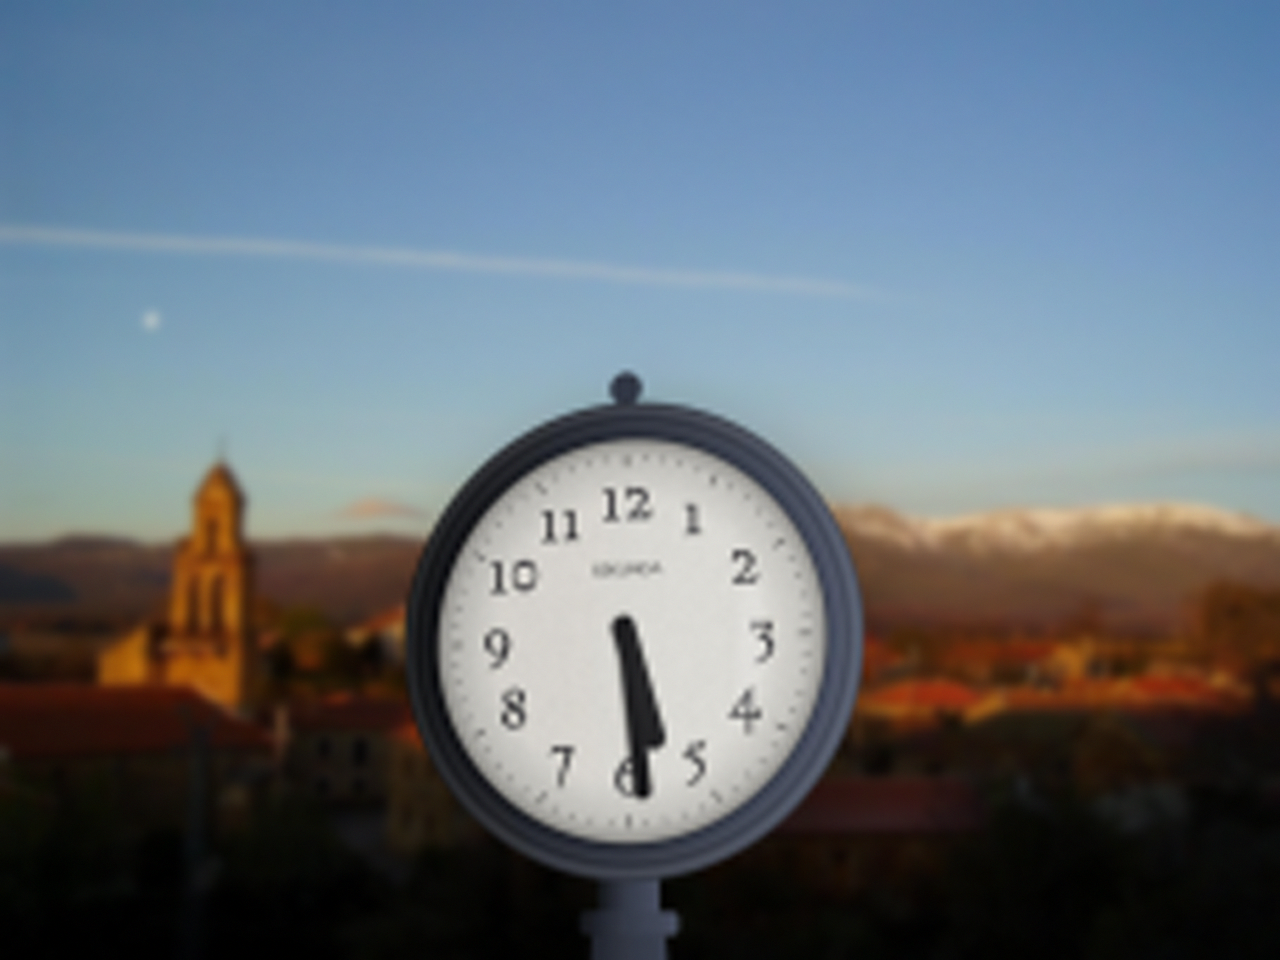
5:29
